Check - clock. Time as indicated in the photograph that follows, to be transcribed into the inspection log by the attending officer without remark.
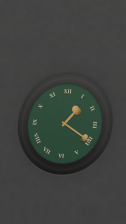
1:20
